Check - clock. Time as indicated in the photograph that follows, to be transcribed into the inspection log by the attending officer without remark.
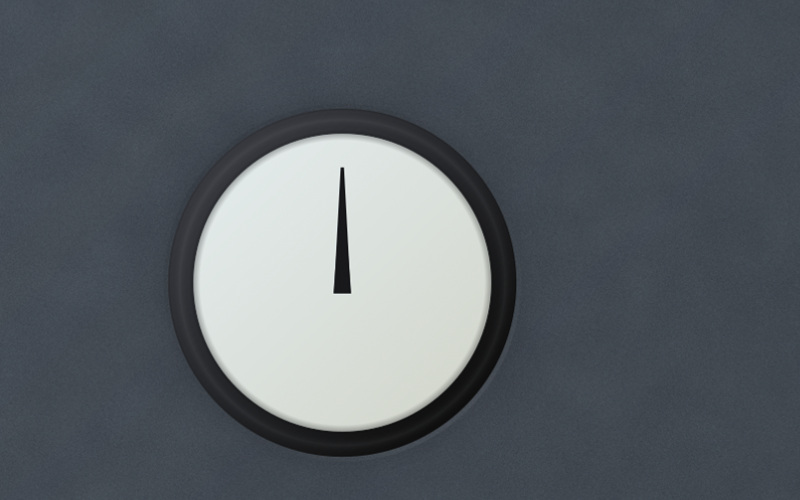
12:00
